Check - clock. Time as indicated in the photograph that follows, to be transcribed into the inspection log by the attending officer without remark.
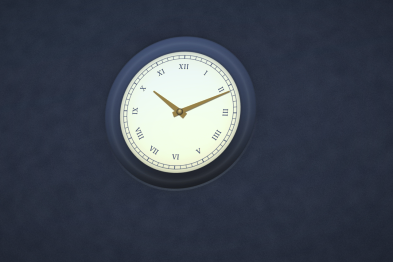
10:11
